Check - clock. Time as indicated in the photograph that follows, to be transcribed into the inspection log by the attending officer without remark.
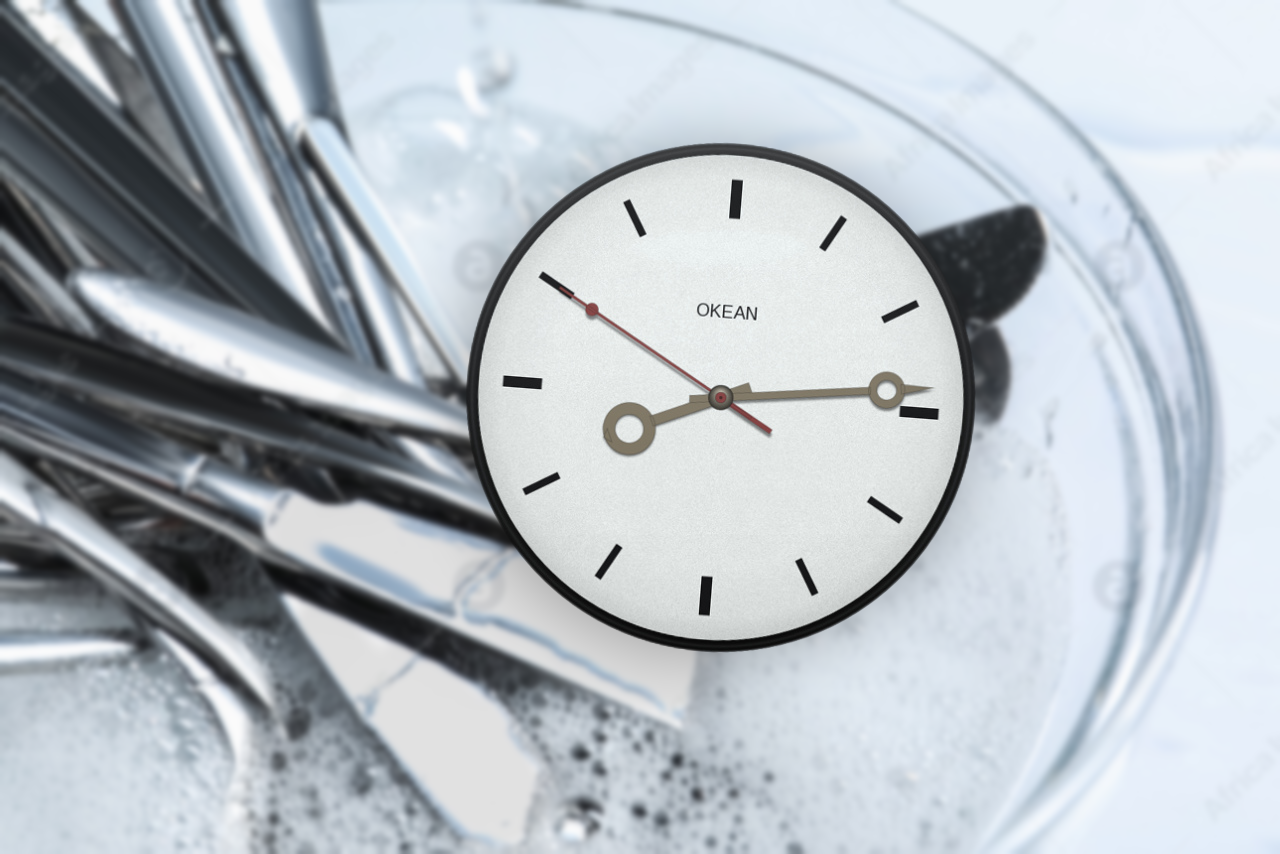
8:13:50
